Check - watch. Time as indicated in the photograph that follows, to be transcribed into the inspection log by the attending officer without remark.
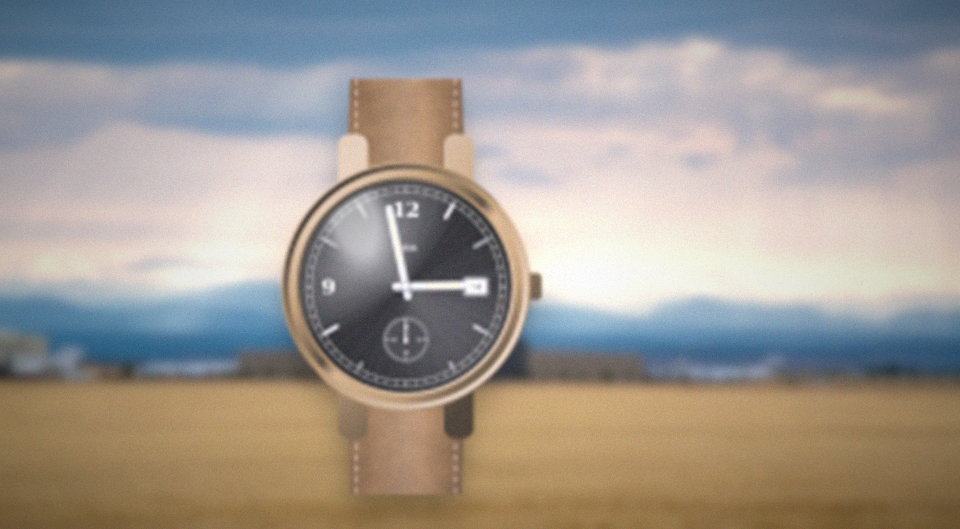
2:58
